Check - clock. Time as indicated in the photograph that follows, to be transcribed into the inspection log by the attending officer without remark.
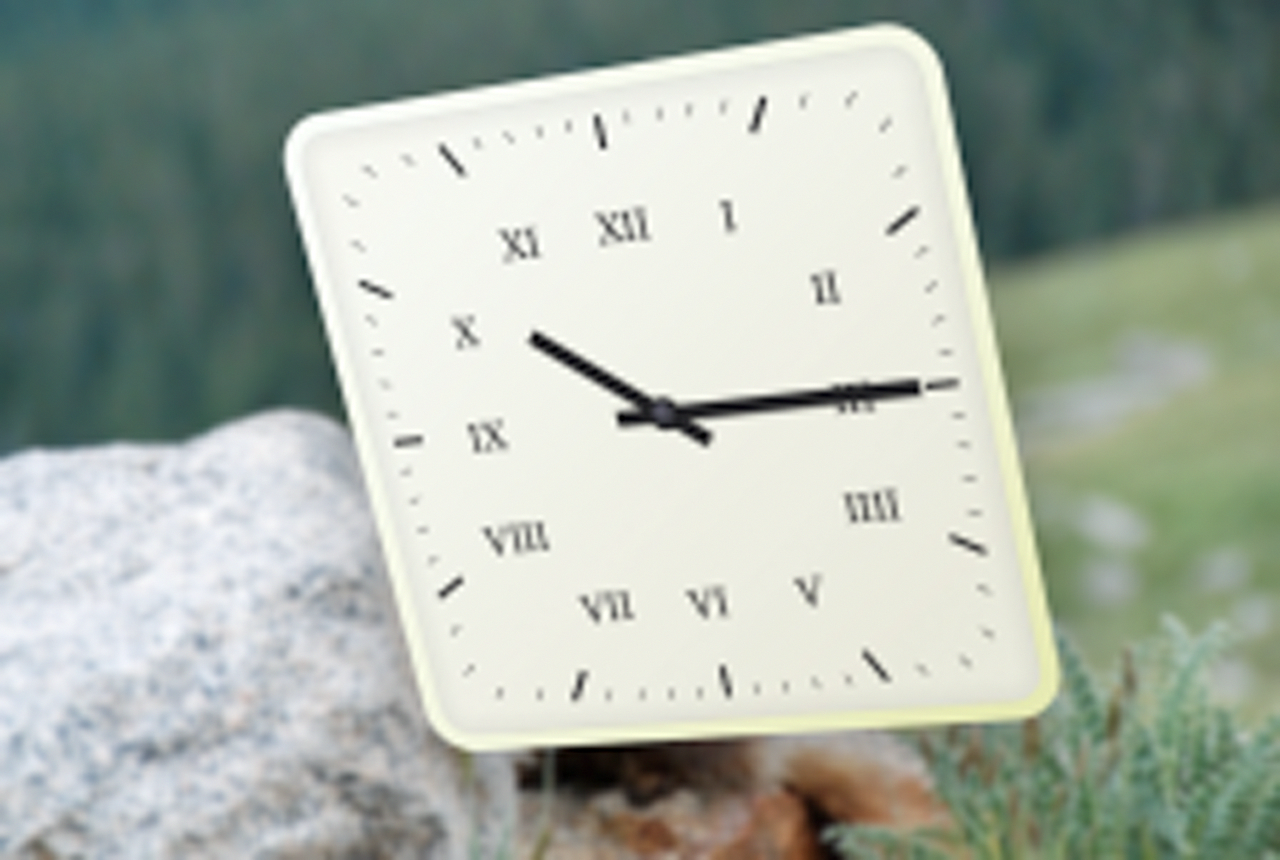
10:15
